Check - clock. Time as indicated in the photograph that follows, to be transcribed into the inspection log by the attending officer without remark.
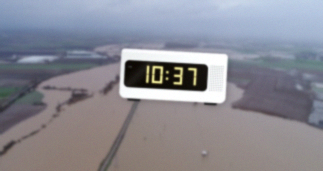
10:37
